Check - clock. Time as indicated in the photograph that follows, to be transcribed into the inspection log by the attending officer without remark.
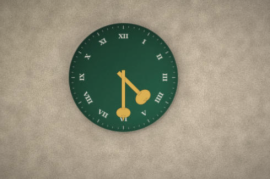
4:30
